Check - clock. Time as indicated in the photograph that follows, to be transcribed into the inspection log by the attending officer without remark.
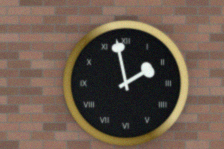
1:58
